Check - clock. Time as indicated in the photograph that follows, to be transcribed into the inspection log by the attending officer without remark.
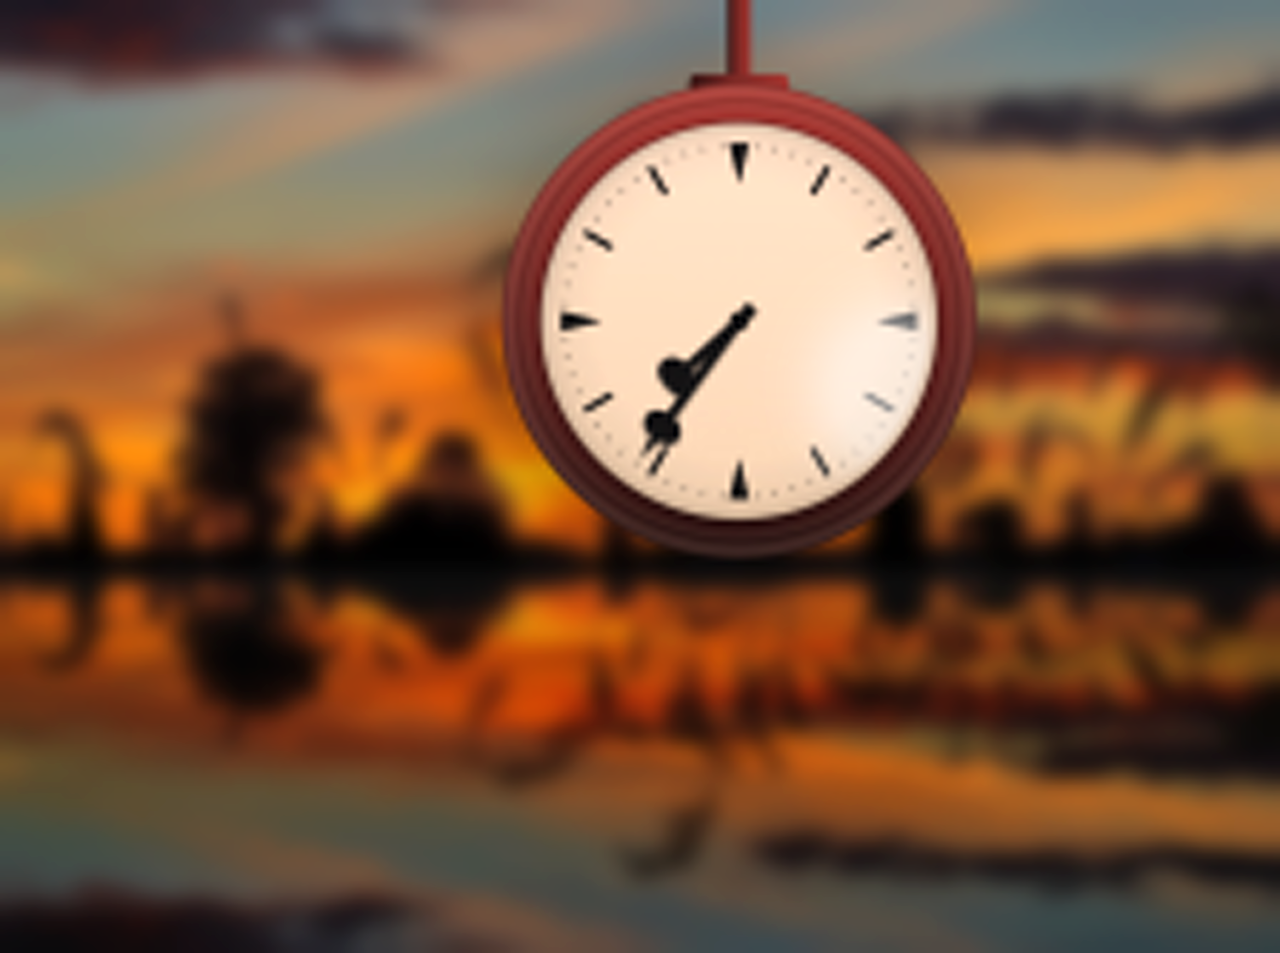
7:36
